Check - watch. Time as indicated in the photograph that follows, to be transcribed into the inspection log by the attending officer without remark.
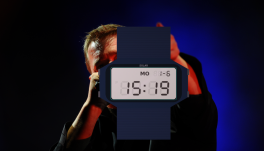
15:19
